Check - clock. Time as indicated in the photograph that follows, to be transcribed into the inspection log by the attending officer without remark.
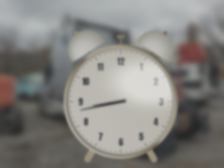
8:43
